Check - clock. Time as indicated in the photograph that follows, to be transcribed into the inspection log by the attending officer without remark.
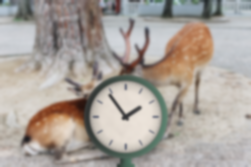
1:54
